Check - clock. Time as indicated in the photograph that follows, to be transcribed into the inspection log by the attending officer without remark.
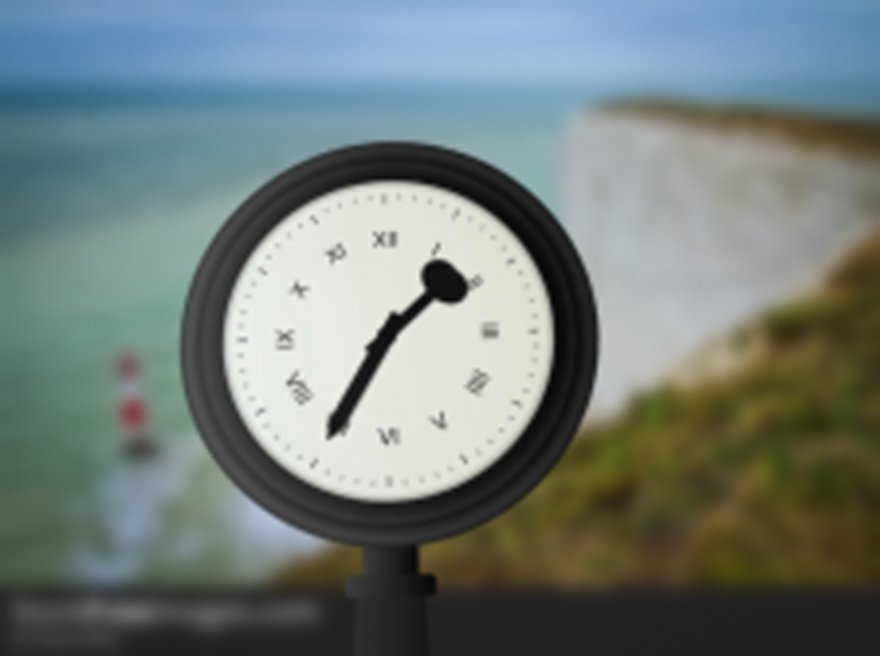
1:35
